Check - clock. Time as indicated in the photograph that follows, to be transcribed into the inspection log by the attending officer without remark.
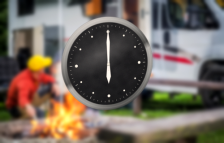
6:00
